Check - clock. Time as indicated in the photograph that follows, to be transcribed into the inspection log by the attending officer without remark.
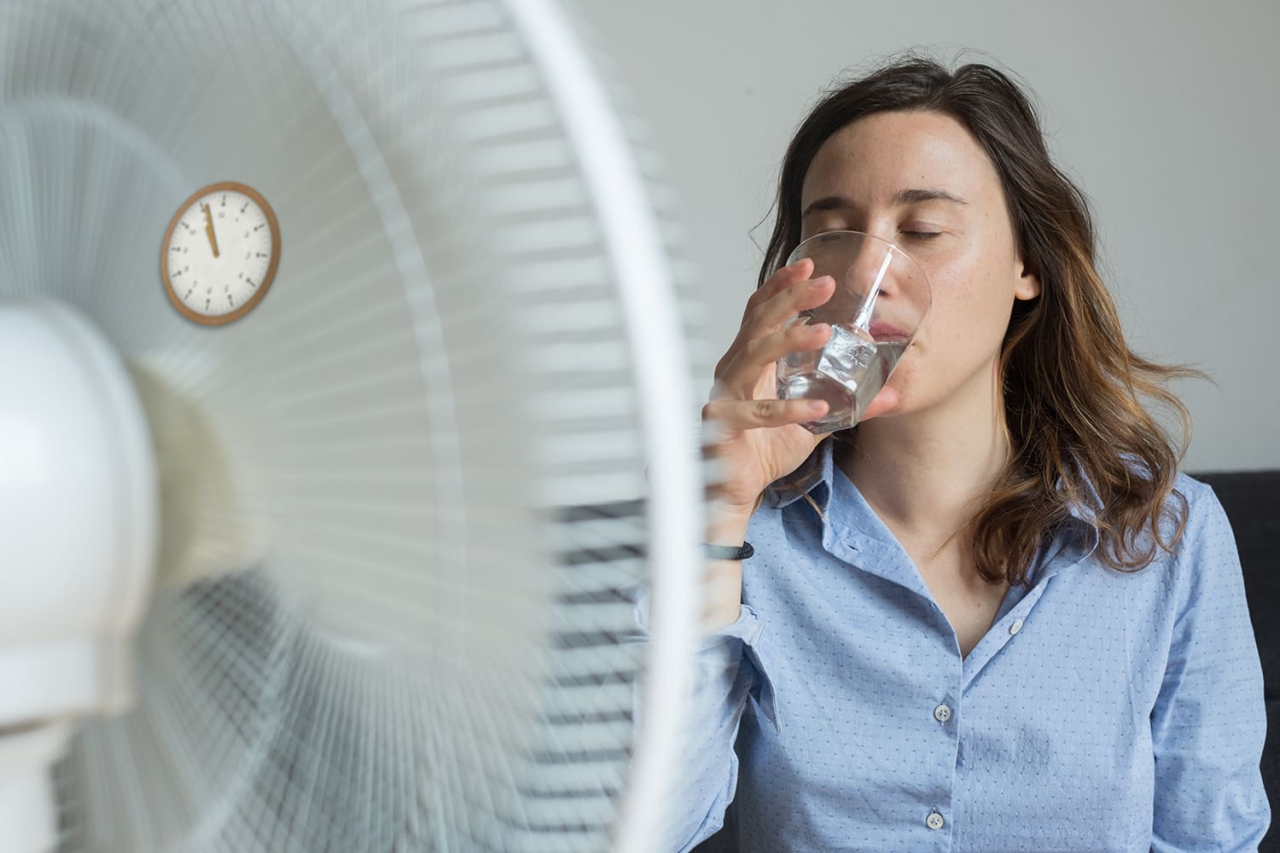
10:56
